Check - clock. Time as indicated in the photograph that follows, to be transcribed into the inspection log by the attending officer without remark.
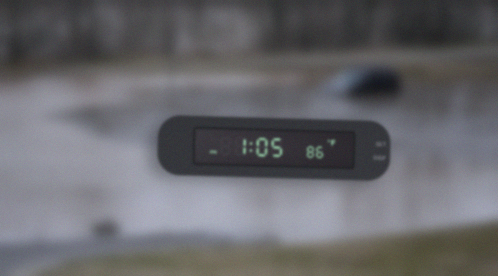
1:05
